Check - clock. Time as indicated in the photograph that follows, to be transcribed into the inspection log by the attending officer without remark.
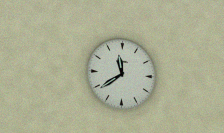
11:39
